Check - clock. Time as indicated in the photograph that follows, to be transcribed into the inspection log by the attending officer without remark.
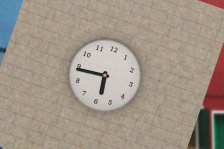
5:44
